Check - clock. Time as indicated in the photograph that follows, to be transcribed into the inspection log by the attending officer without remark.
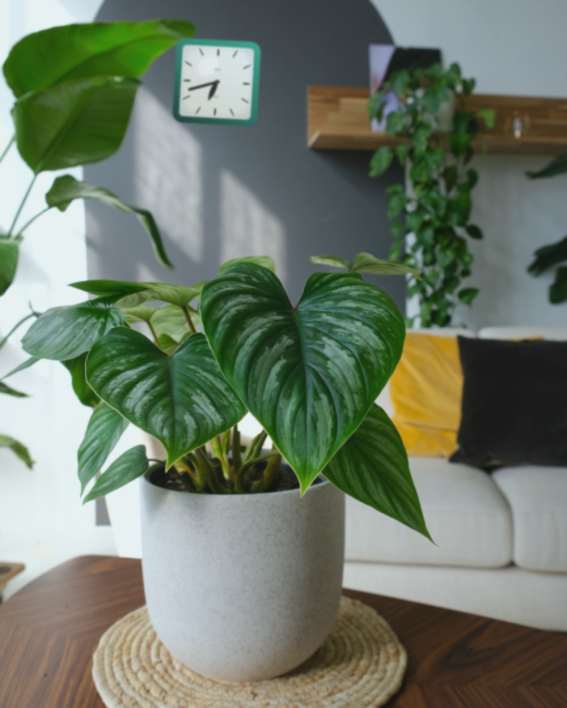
6:42
